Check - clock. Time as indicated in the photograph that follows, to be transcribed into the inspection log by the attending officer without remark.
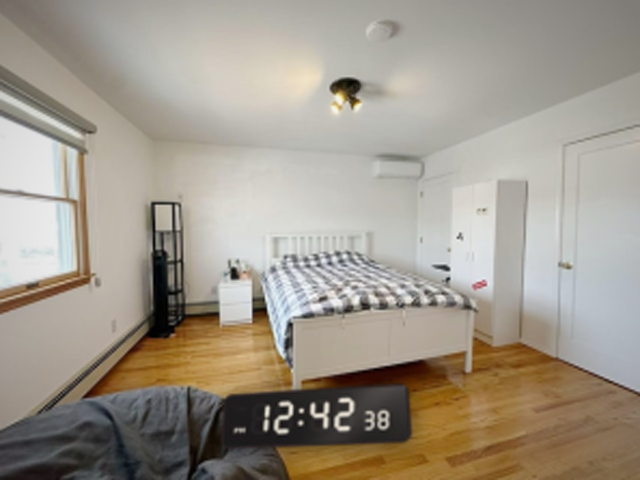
12:42:38
